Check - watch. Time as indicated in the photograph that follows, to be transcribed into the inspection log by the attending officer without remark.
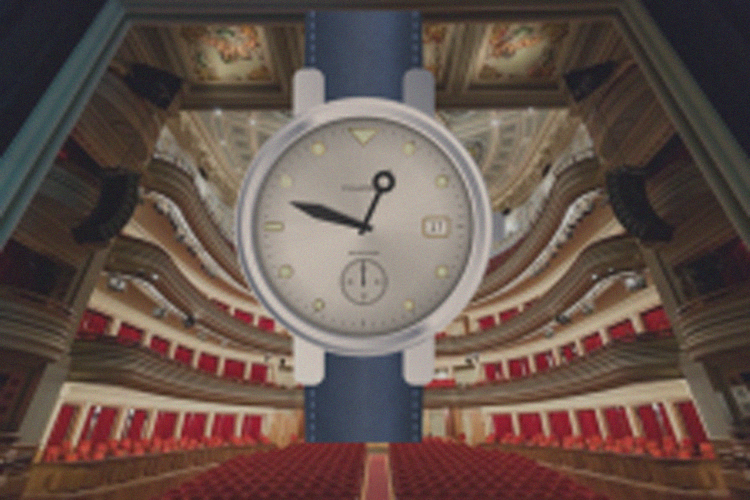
12:48
